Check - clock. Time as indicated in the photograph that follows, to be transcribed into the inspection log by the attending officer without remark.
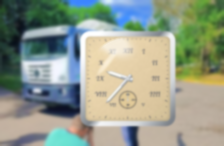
9:37
